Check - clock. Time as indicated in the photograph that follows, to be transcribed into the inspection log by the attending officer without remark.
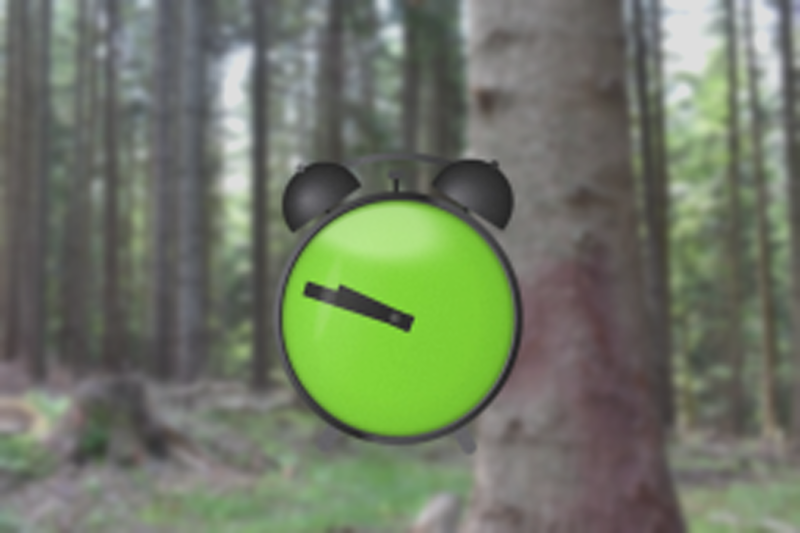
9:48
